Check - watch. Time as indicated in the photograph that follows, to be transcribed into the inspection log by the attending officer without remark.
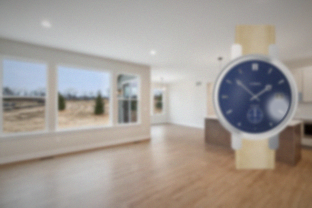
1:52
